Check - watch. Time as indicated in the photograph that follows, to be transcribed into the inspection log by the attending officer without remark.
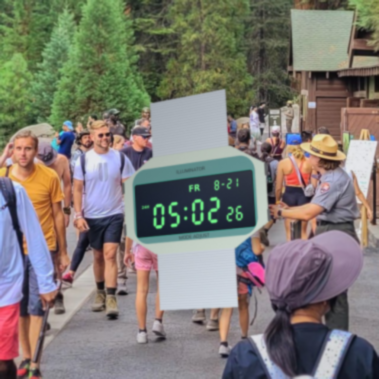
5:02:26
